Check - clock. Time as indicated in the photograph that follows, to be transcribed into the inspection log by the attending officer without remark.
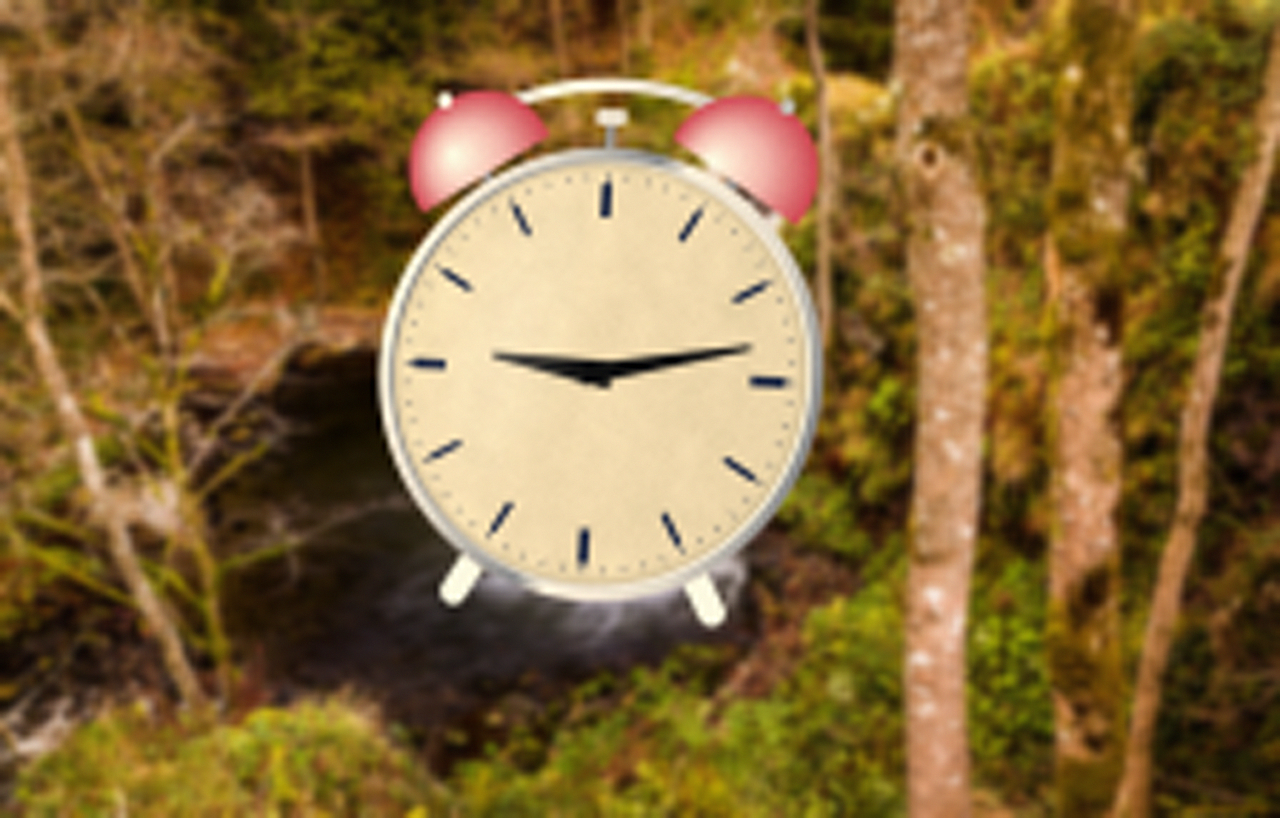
9:13
